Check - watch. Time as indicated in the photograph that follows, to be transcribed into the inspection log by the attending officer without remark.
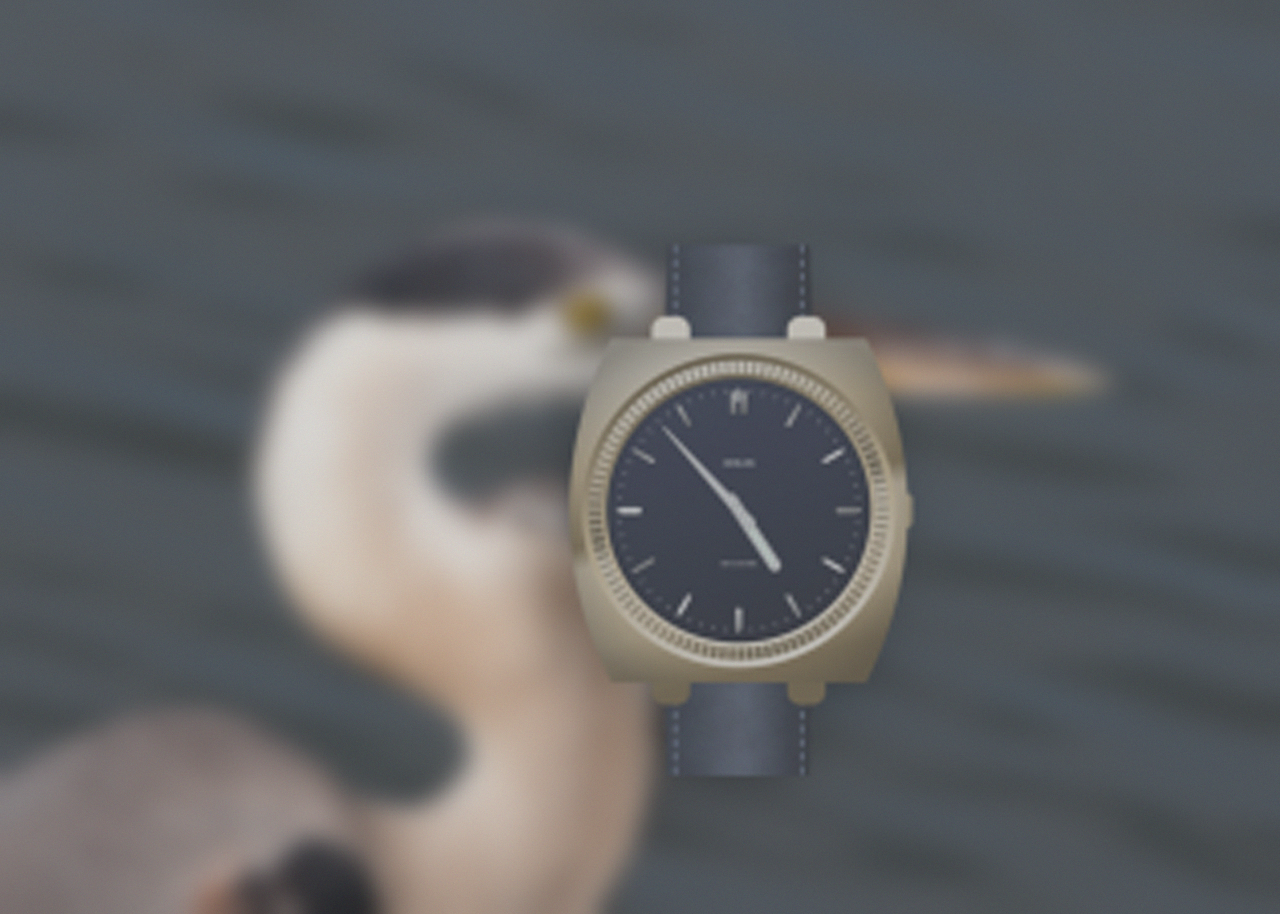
4:53
